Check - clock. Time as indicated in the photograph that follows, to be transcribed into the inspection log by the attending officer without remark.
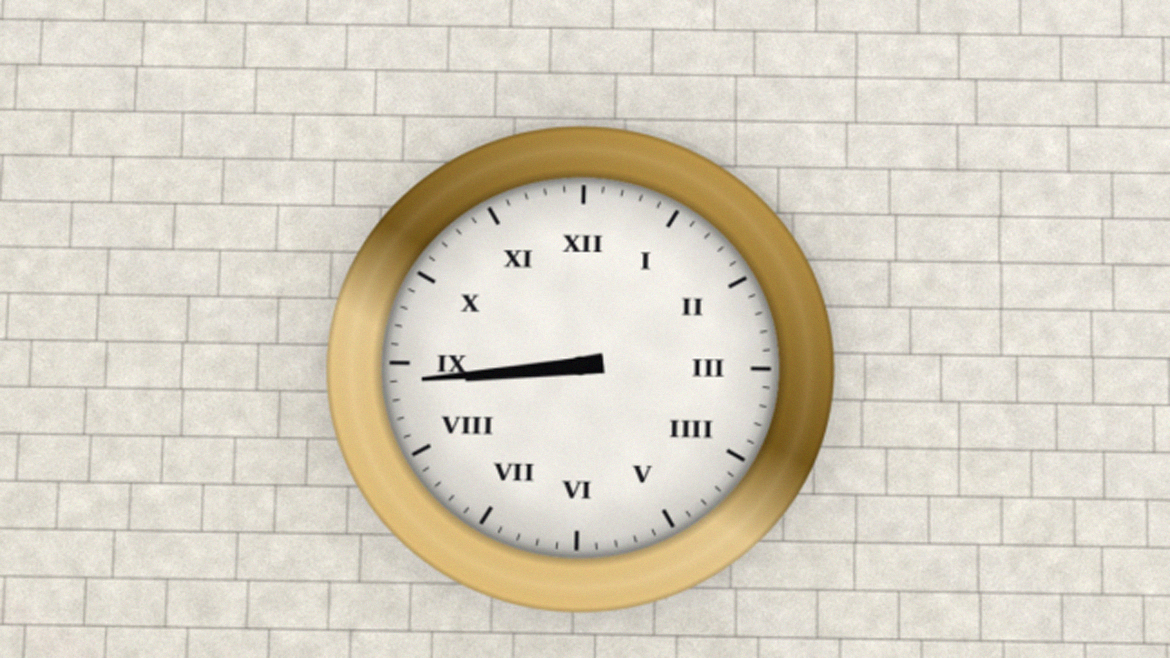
8:44
